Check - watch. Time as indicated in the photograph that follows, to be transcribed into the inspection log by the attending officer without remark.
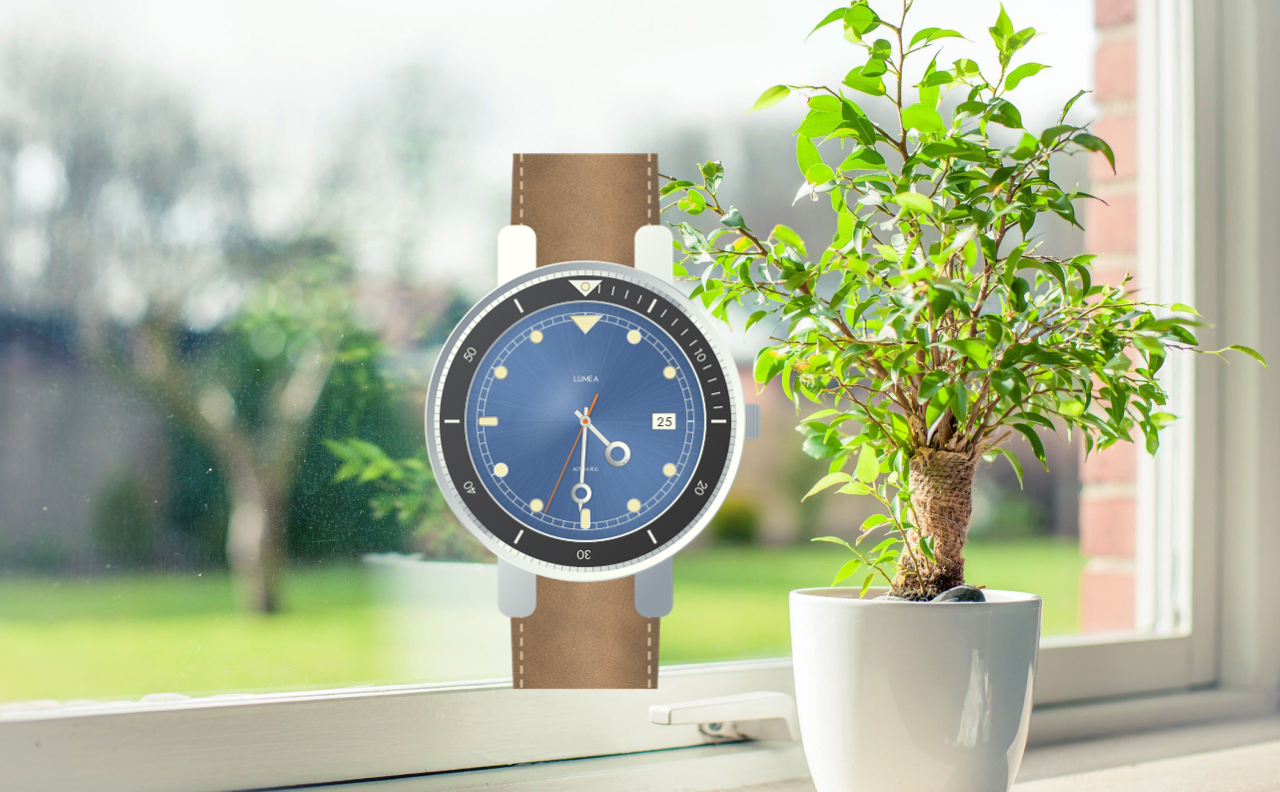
4:30:34
